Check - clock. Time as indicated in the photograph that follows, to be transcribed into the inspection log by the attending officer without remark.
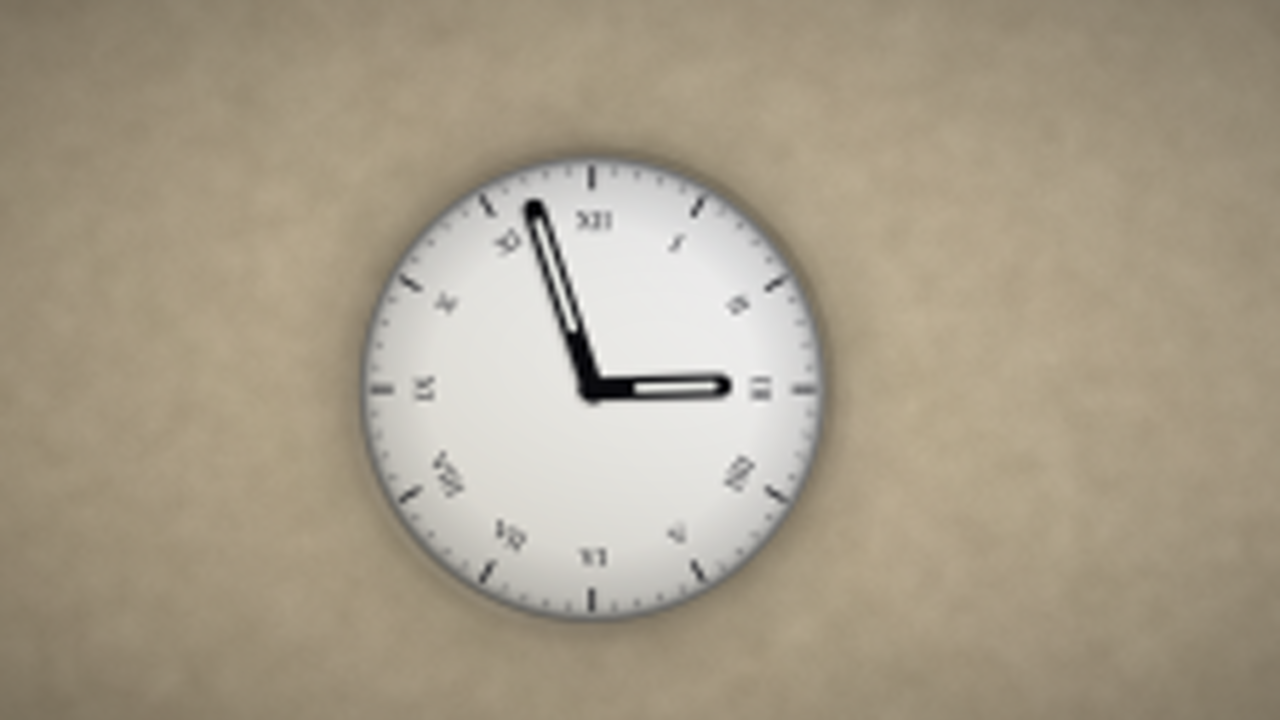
2:57
